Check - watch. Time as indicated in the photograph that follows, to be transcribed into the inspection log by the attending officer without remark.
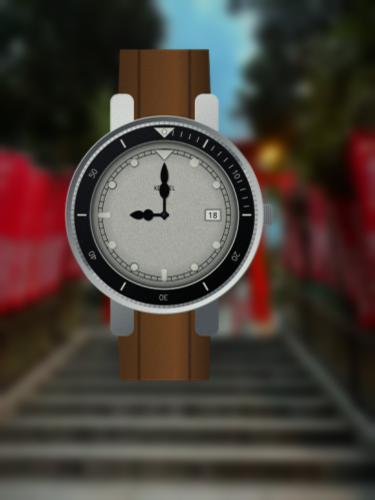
9:00
